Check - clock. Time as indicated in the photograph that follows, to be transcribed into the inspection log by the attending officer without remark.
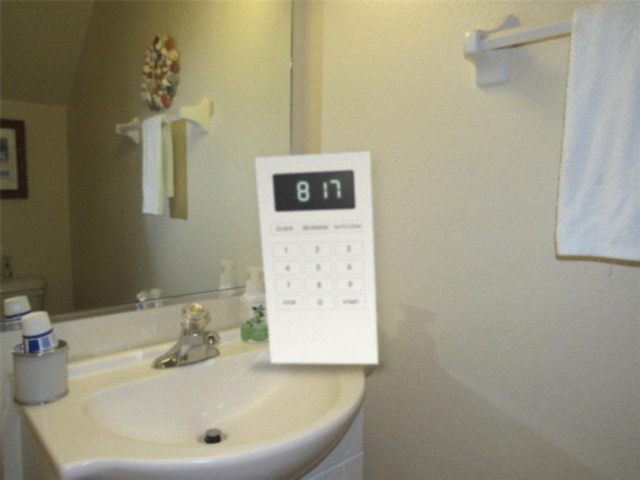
8:17
